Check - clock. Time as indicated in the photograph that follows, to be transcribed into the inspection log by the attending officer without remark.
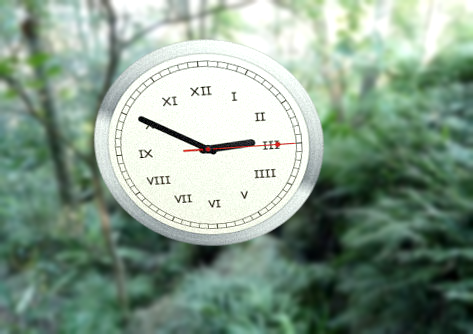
2:50:15
